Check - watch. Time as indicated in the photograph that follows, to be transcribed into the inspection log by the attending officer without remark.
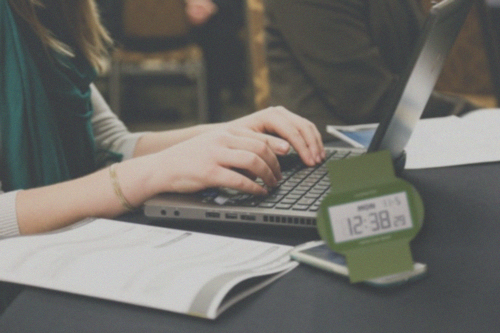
12:38
